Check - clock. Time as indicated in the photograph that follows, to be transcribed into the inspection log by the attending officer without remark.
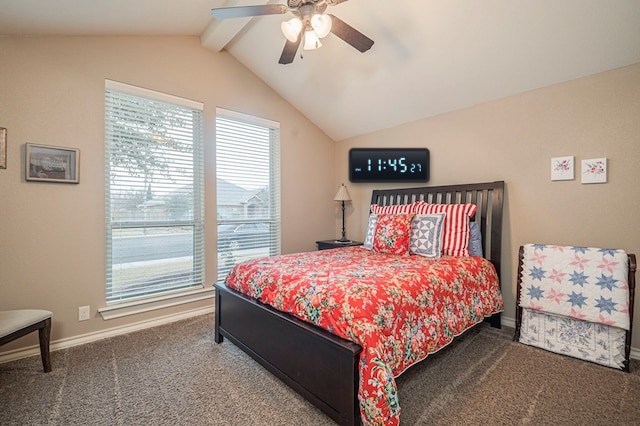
11:45:27
